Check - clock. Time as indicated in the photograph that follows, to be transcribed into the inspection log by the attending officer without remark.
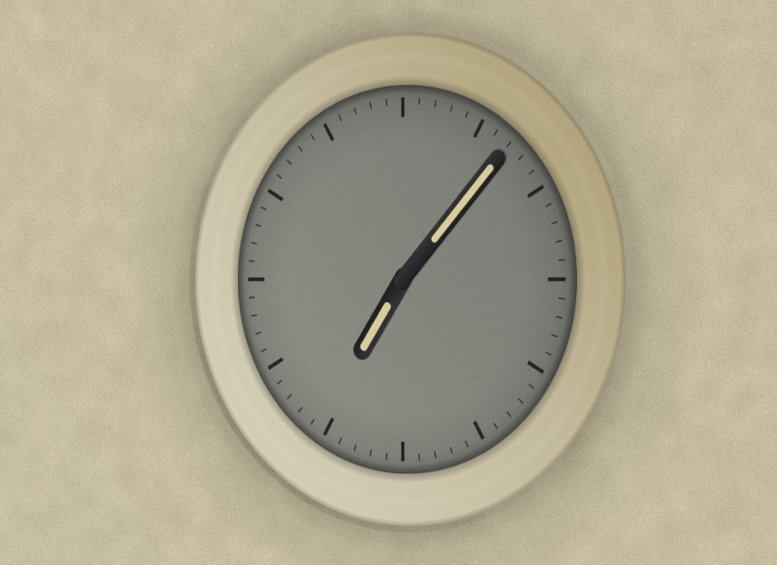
7:07
